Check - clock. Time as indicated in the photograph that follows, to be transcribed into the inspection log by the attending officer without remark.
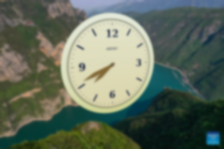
7:41
